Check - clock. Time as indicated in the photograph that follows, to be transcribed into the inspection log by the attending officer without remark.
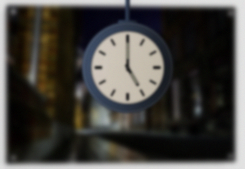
5:00
